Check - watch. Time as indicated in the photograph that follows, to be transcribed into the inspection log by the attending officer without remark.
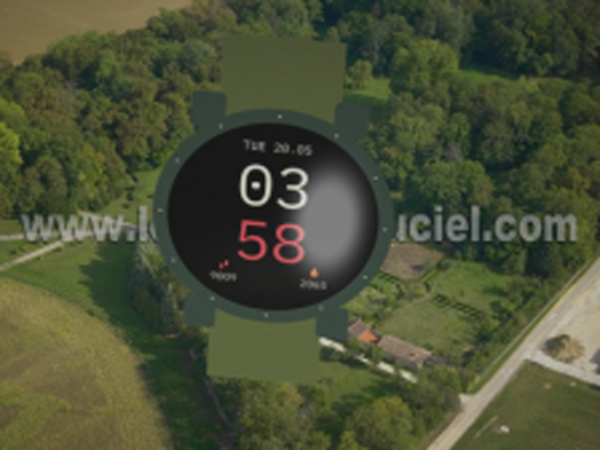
3:58
